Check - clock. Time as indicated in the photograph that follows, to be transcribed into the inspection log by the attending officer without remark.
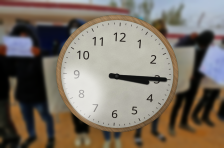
3:15
